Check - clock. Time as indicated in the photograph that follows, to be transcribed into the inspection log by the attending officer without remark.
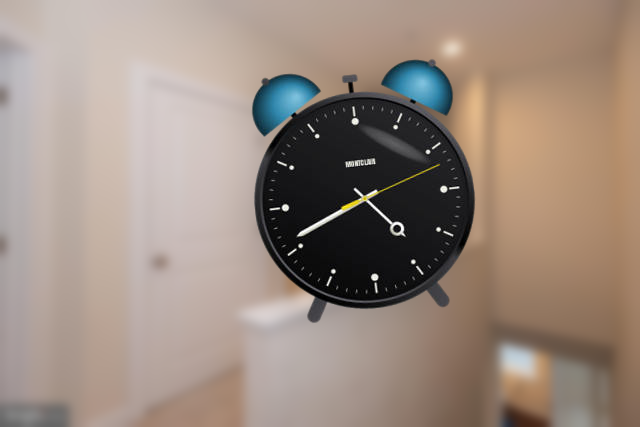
4:41:12
